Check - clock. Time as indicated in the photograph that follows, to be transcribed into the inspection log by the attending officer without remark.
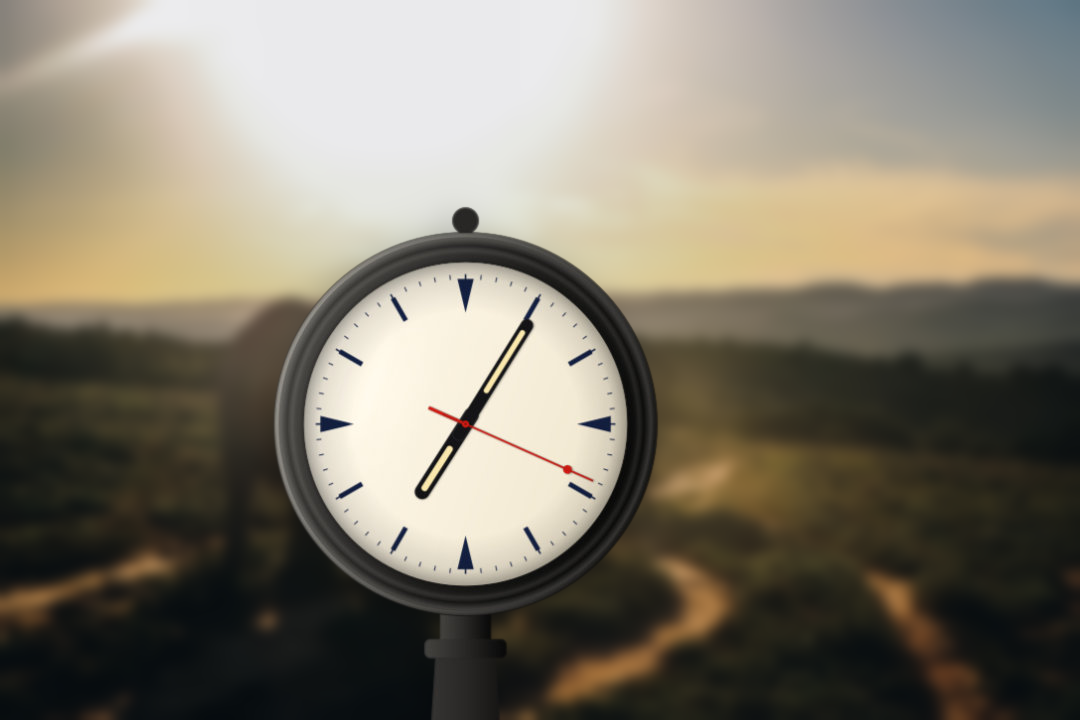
7:05:19
